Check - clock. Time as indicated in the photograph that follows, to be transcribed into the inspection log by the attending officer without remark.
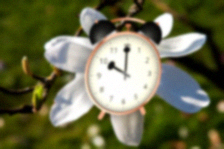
10:00
